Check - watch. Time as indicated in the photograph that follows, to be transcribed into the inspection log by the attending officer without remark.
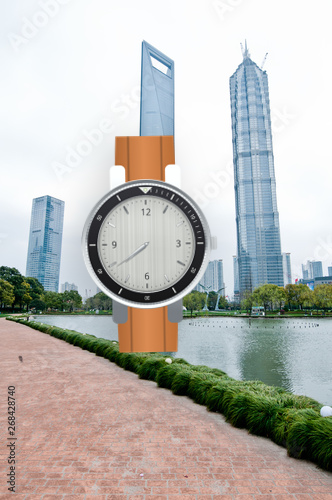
7:39
